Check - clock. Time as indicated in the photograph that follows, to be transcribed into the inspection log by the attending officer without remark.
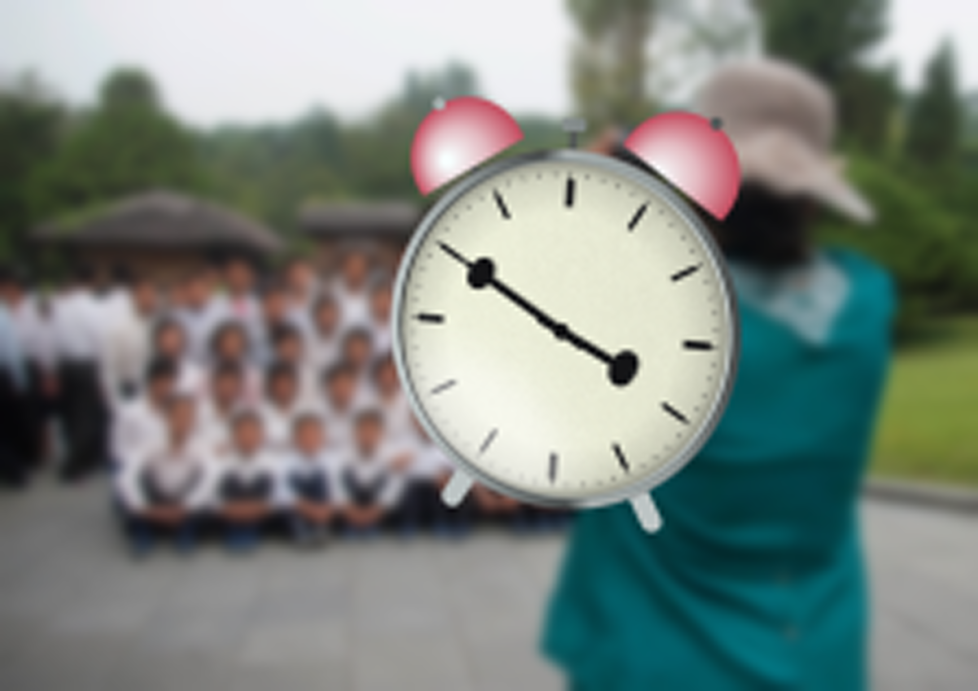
3:50
